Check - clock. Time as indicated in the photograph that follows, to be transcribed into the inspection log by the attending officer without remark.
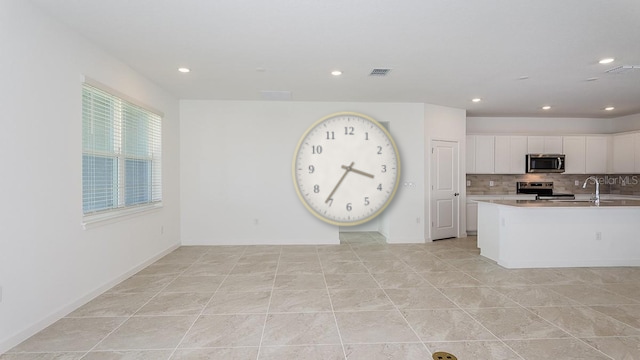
3:36
